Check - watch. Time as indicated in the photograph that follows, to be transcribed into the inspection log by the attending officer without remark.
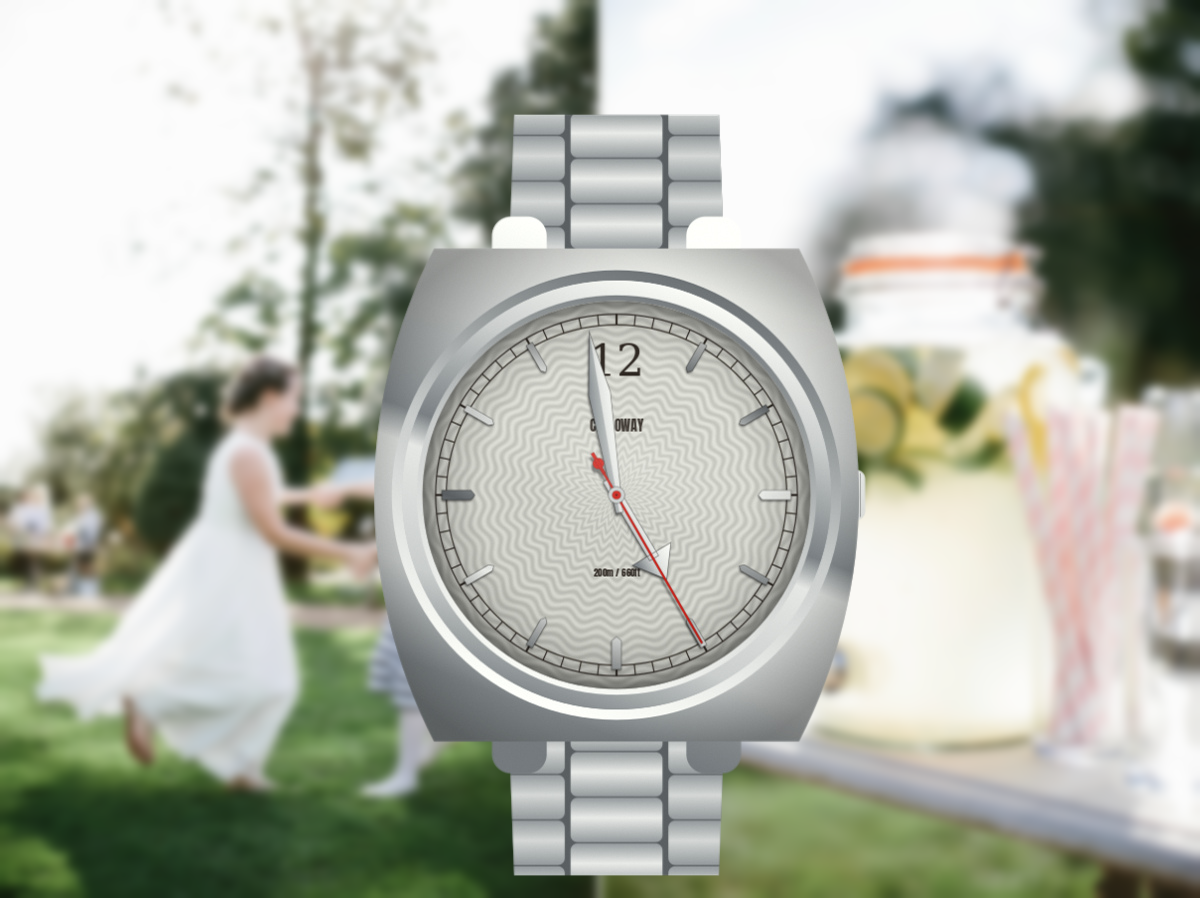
4:58:25
